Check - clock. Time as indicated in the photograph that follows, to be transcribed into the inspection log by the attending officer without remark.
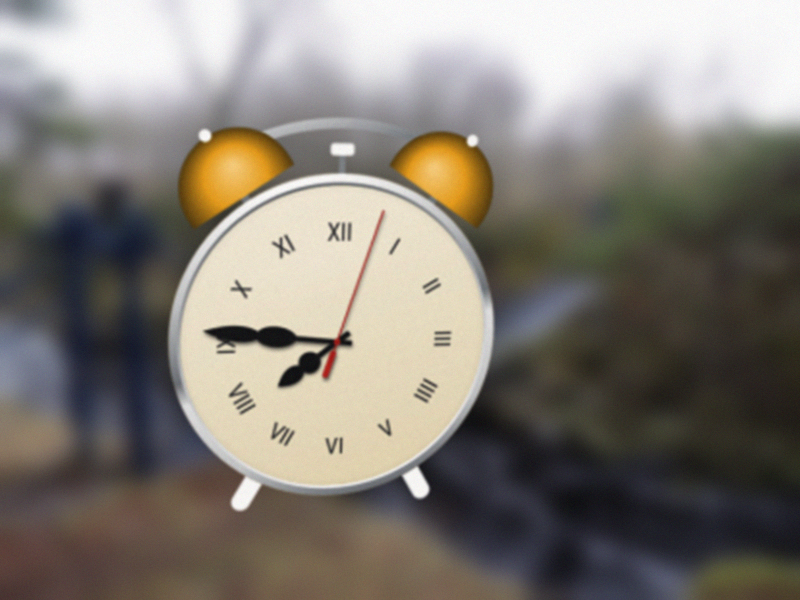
7:46:03
